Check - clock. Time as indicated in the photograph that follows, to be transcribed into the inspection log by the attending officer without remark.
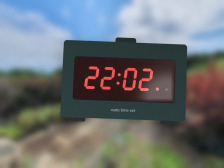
22:02
